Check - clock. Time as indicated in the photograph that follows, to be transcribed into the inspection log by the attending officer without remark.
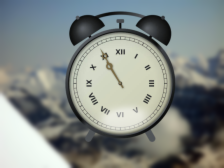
10:55
